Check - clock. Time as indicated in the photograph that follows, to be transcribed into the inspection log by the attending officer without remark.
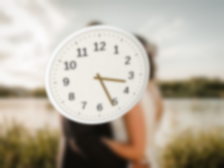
3:26
